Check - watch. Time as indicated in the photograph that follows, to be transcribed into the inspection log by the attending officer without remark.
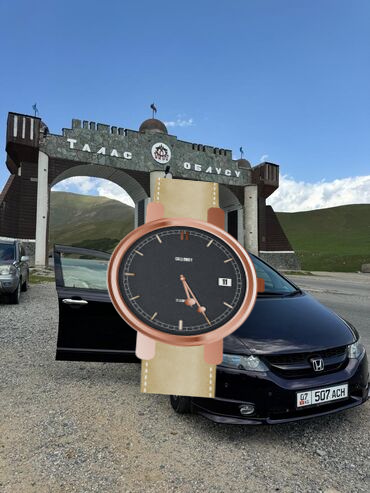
5:25
